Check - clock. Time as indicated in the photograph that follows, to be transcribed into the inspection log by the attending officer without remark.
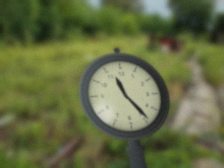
11:24
